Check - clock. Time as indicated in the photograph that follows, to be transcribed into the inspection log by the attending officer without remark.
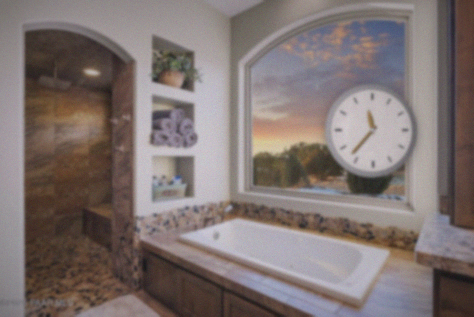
11:37
